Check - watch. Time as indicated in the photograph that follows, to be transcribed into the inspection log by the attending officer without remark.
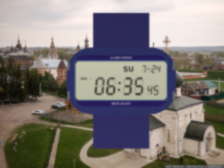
6:35:45
